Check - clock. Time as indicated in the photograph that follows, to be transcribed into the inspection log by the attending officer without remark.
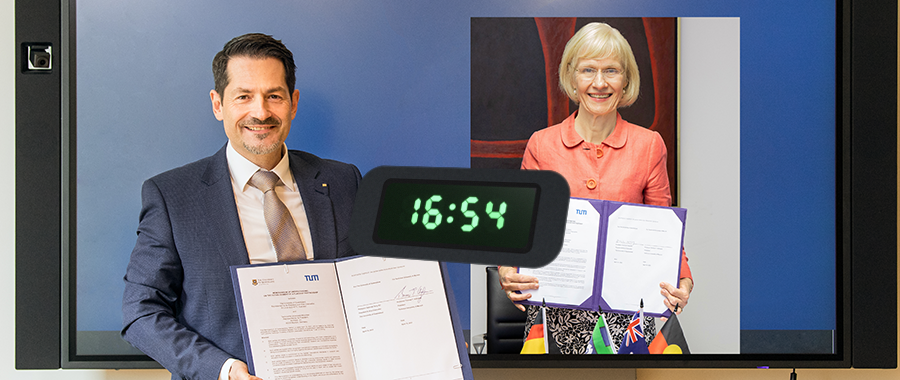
16:54
